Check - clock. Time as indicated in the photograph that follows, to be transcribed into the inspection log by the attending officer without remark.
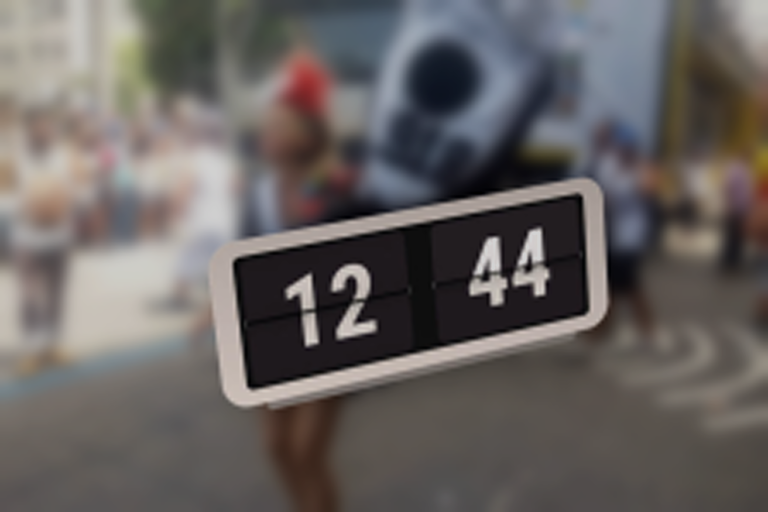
12:44
